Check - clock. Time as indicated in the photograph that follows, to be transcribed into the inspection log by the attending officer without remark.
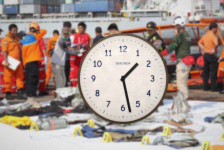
1:28
